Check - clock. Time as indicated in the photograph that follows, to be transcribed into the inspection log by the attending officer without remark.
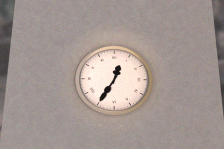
12:35
